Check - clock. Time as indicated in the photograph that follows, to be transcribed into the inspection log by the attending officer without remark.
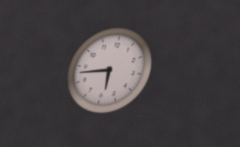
5:43
